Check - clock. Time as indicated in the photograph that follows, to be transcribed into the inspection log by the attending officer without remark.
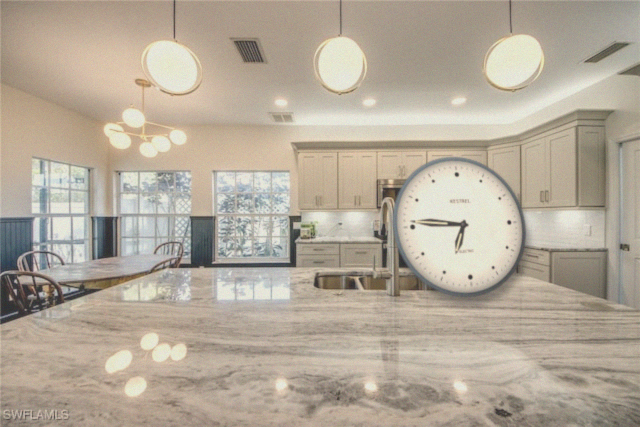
6:46
